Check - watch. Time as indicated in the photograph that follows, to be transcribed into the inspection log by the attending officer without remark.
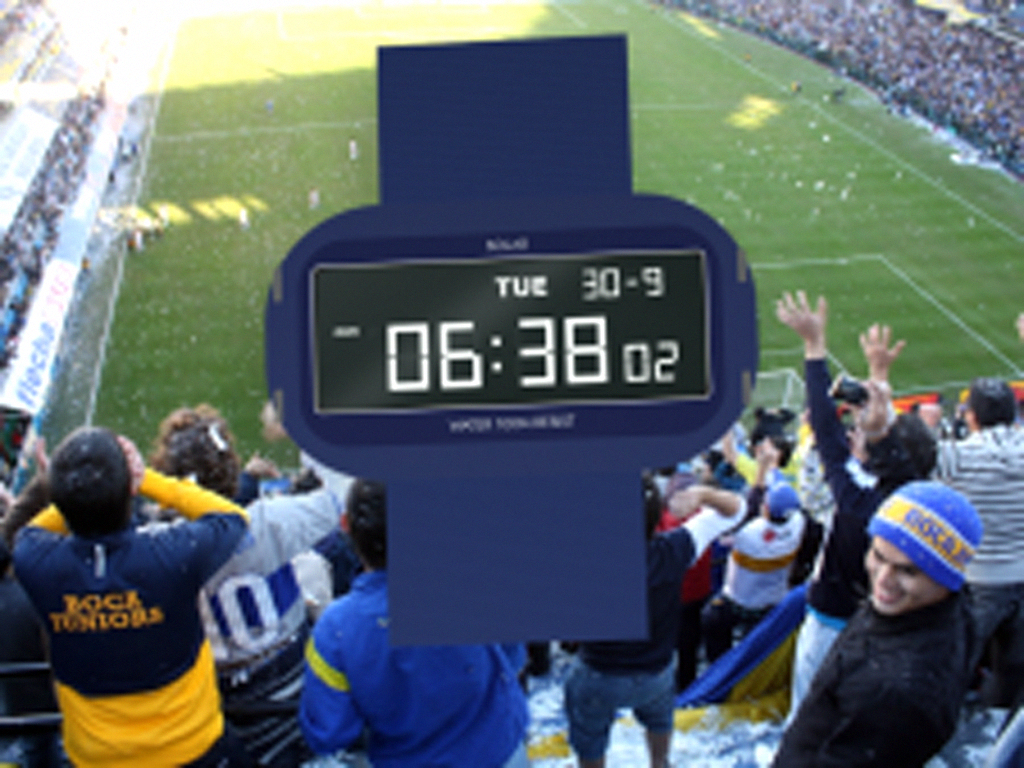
6:38:02
